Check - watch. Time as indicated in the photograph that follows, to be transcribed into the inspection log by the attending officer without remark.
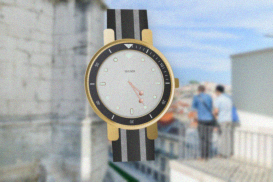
4:25
